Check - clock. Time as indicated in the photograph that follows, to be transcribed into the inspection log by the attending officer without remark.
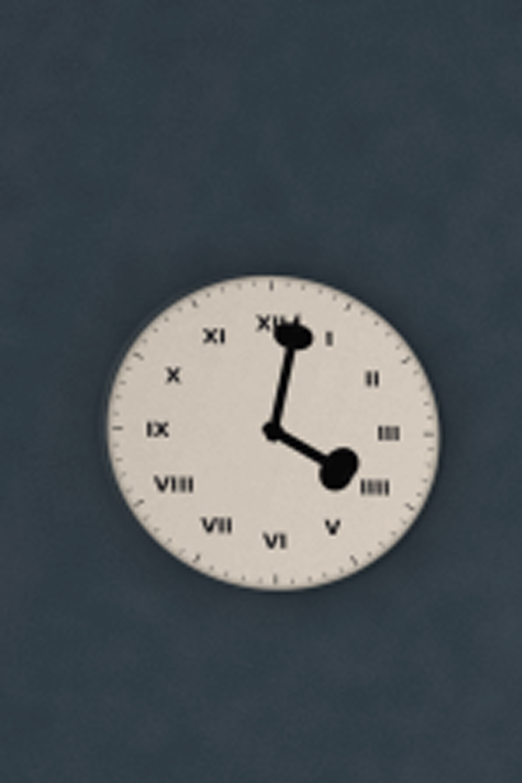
4:02
